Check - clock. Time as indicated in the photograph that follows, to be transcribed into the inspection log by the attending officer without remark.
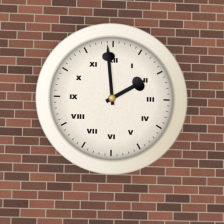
1:59
